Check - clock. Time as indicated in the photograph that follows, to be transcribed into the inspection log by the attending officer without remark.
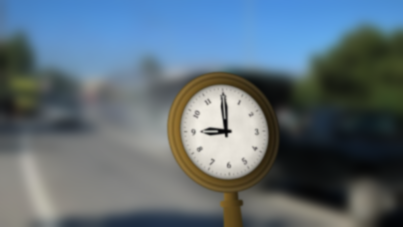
9:00
